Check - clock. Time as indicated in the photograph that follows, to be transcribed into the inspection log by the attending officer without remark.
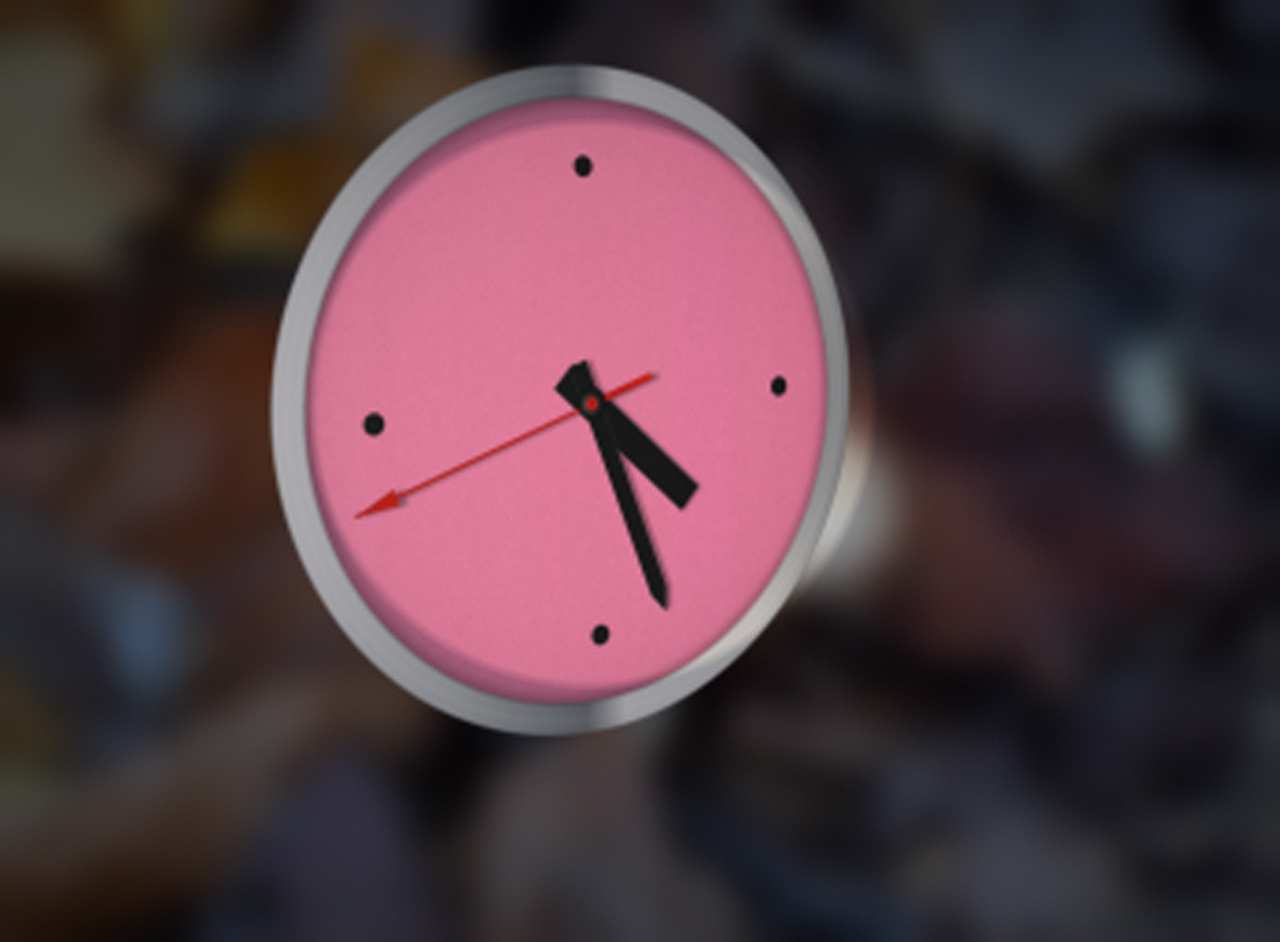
4:26:42
